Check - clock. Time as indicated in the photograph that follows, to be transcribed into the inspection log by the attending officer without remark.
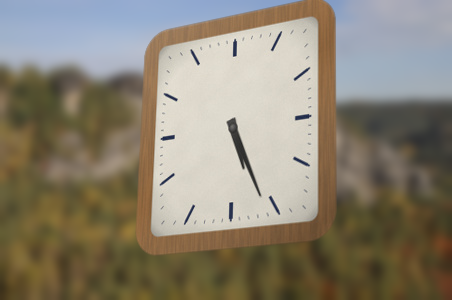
5:26
